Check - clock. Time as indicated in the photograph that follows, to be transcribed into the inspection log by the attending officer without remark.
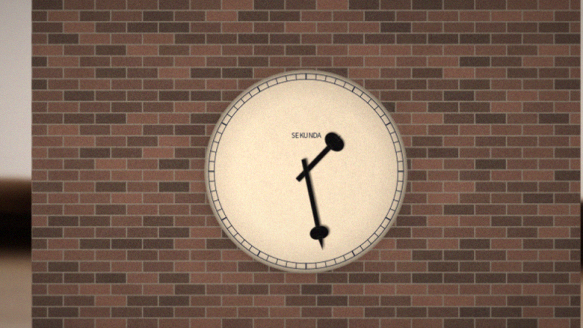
1:28
